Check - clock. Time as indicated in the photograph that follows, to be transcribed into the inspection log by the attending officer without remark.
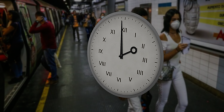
1:59
